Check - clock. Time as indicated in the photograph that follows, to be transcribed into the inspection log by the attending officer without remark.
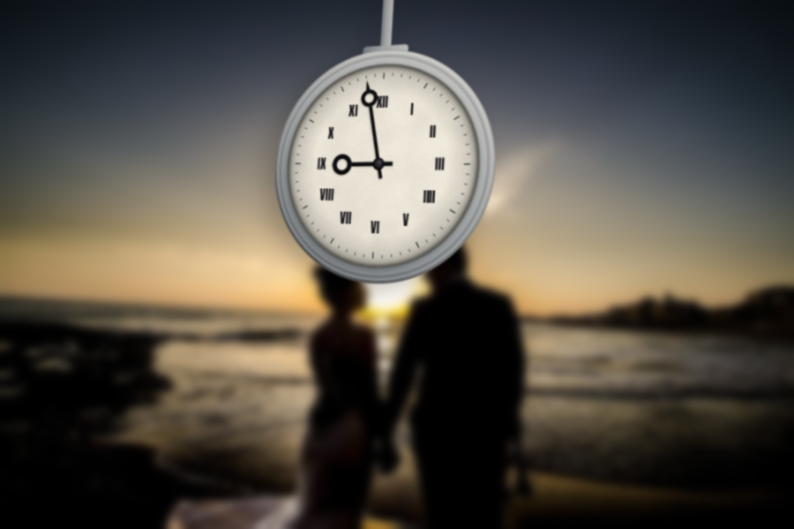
8:58
